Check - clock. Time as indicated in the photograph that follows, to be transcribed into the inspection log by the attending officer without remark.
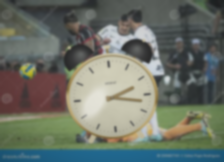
2:17
